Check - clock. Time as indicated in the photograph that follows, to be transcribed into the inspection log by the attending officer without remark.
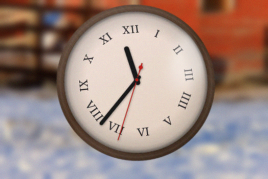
11:37:34
